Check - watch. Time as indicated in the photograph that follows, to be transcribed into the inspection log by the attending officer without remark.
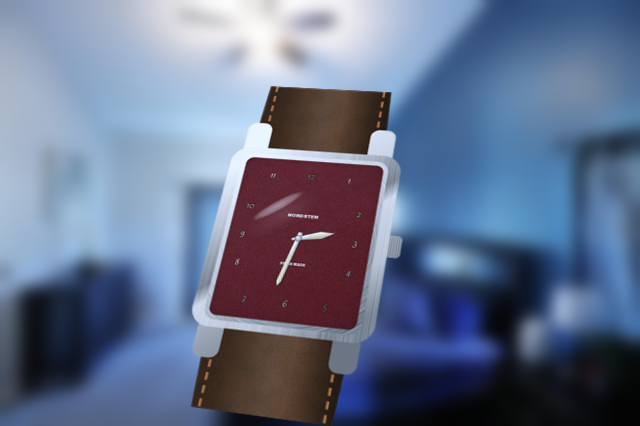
2:32
